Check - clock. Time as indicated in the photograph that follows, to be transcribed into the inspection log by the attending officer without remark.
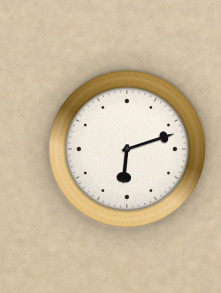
6:12
